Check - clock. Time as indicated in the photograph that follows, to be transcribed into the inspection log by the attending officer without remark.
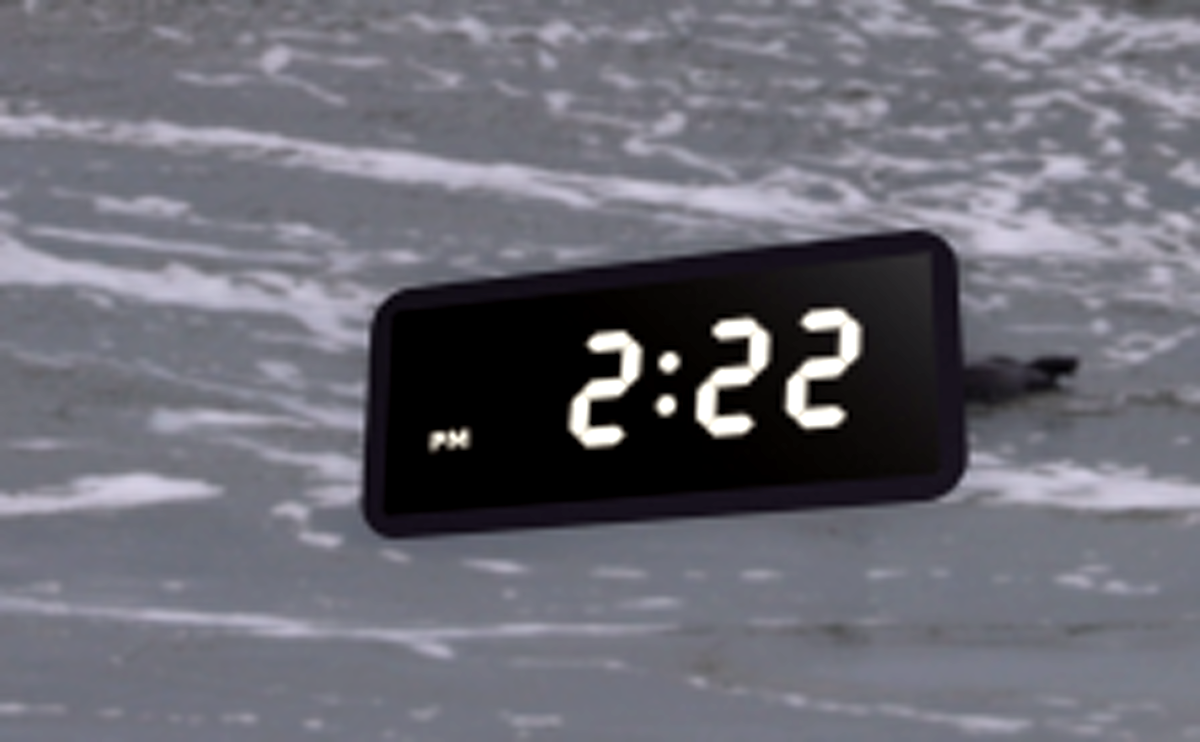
2:22
